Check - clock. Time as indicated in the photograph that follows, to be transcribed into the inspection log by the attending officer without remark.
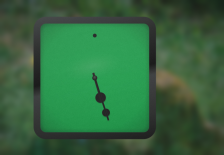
5:27
